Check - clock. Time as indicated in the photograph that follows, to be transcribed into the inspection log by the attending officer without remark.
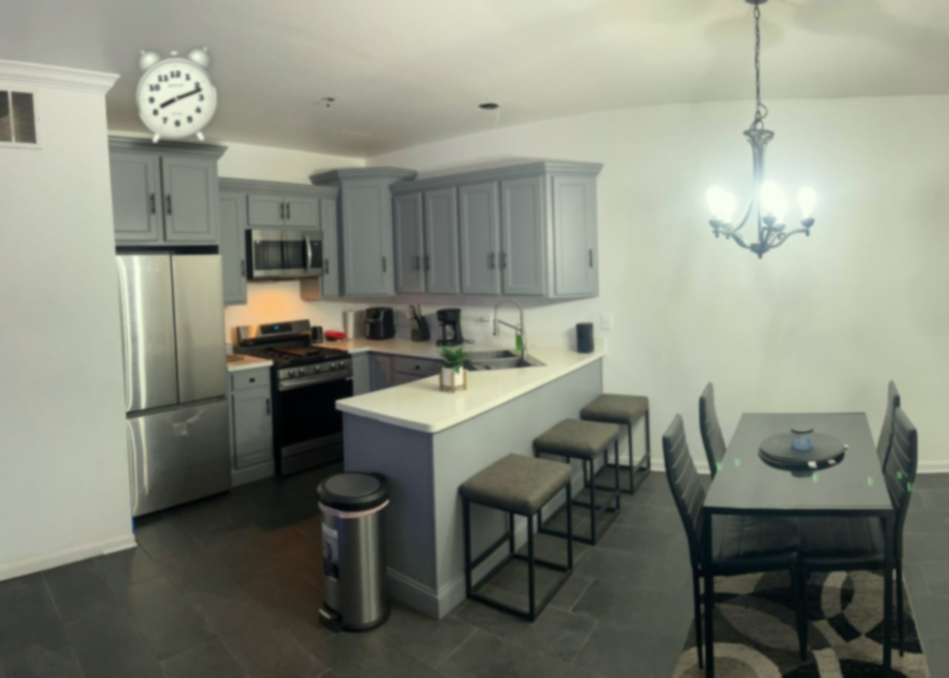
8:12
